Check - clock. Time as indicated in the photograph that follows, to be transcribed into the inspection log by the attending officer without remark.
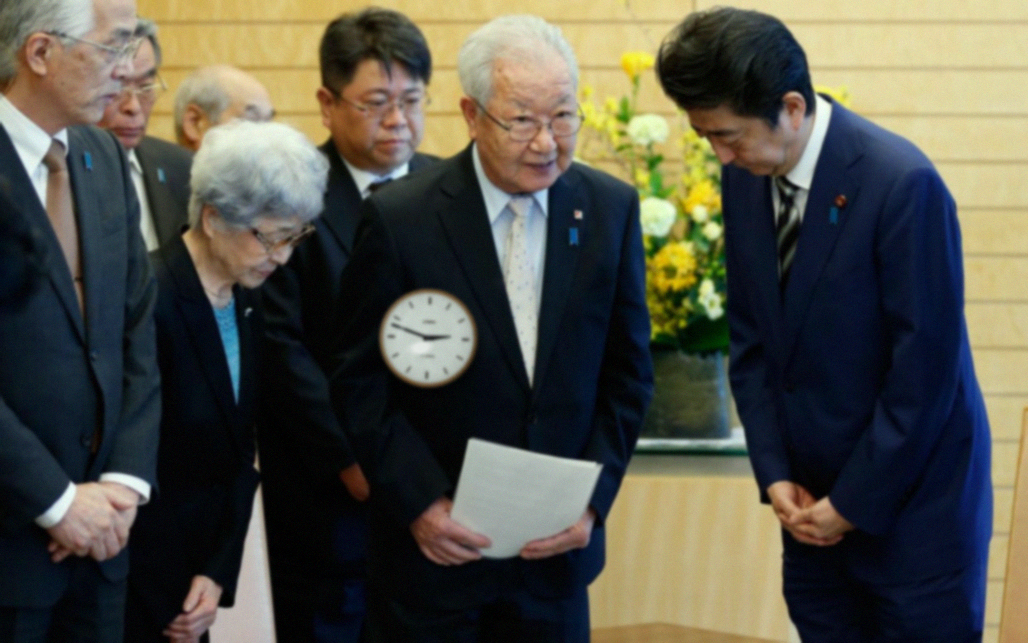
2:48
